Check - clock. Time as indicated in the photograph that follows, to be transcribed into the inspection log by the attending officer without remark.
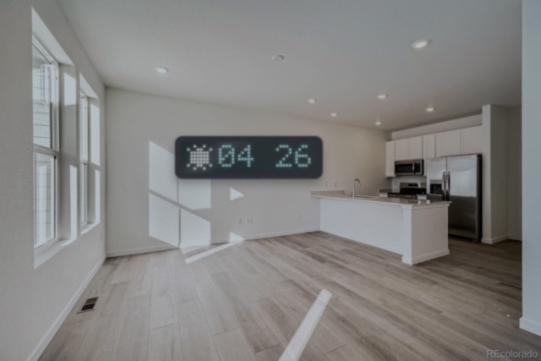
4:26
